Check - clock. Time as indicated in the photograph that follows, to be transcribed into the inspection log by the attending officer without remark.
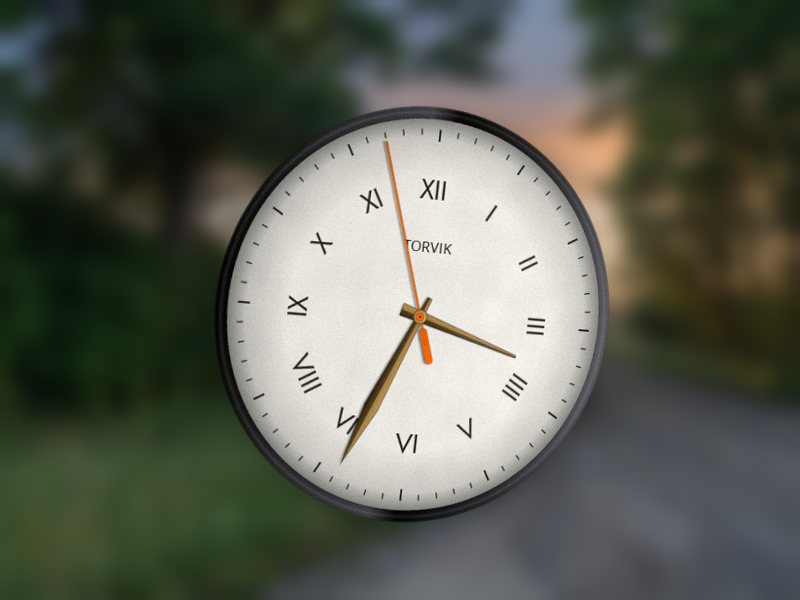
3:33:57
